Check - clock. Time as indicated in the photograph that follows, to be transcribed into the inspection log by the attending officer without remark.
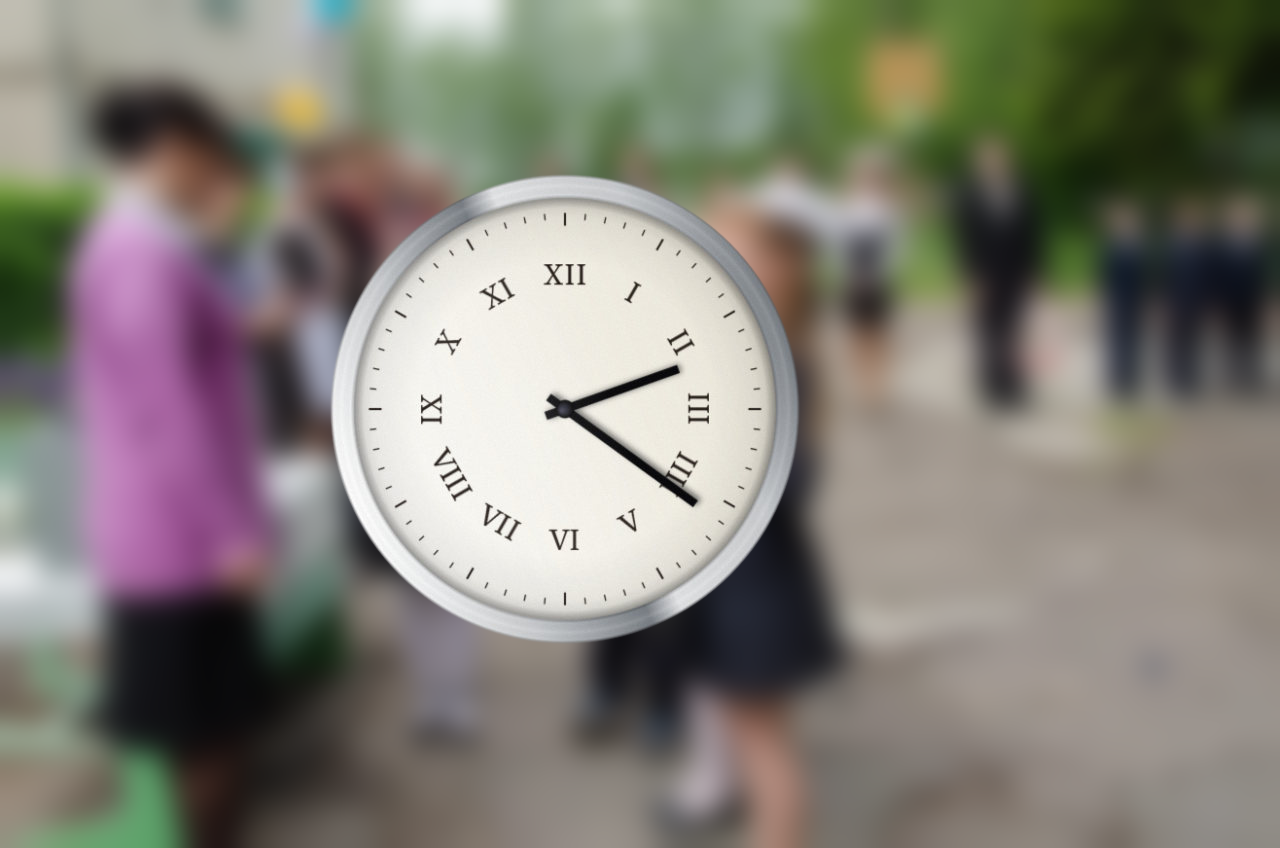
2:21
